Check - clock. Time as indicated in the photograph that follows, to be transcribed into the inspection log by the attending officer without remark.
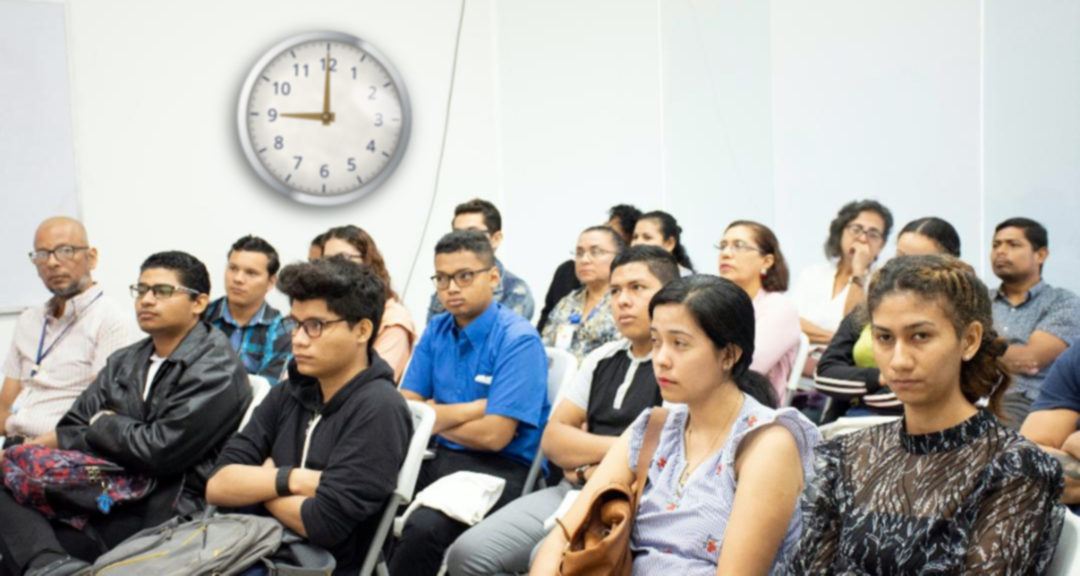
9:00
